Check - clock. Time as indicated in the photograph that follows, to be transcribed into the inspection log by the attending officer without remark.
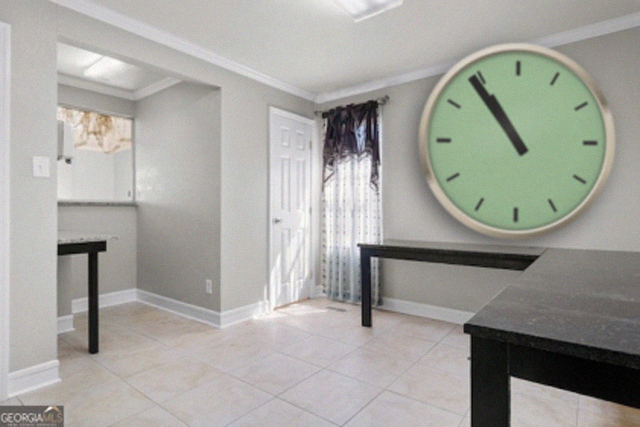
10:54
